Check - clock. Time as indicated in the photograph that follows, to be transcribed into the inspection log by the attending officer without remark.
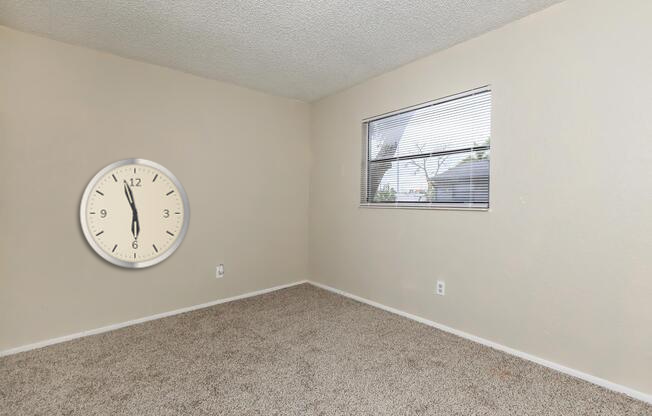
5:57
